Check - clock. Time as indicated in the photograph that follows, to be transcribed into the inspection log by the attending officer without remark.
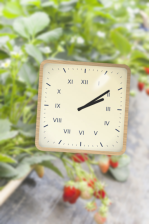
2:09
